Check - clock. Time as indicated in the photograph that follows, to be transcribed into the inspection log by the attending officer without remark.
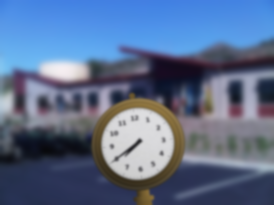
7:40
